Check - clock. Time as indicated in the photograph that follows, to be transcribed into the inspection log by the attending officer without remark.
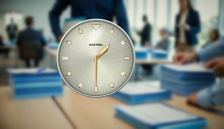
1:30
